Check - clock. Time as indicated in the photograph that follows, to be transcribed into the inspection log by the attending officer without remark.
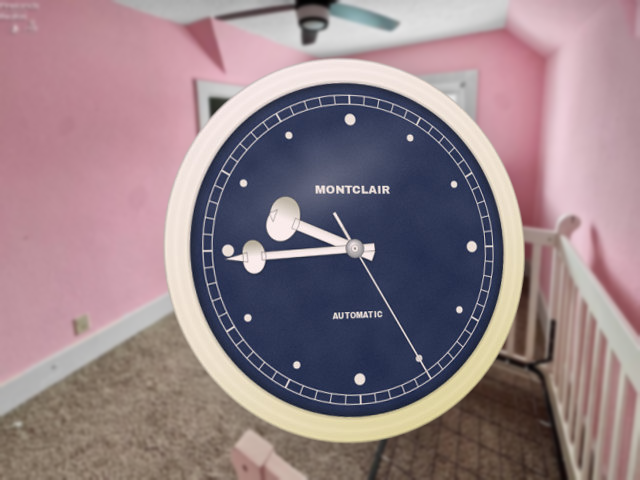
9:44:25
